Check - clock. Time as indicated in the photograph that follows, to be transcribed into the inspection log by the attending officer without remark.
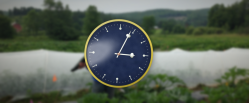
3:04
